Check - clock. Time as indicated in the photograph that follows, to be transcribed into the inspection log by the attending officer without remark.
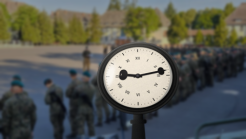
9:13
